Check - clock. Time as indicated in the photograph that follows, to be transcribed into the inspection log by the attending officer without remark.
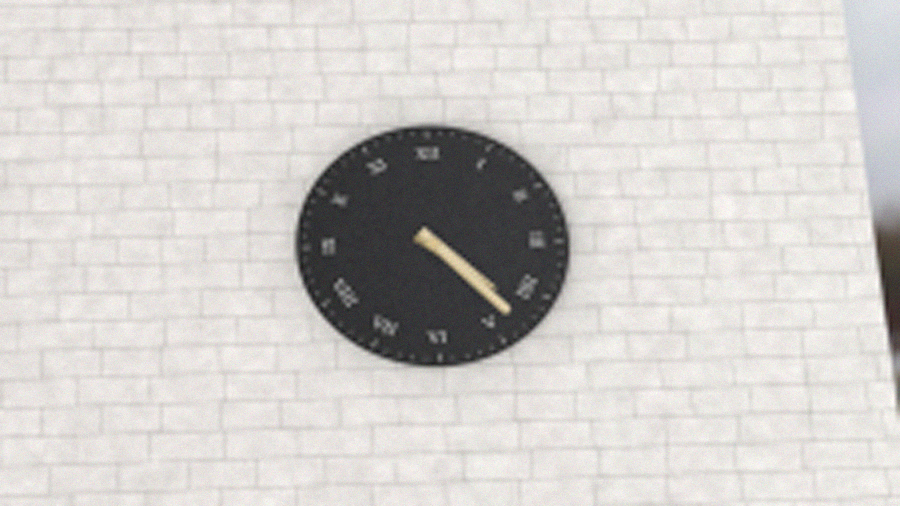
4:23
